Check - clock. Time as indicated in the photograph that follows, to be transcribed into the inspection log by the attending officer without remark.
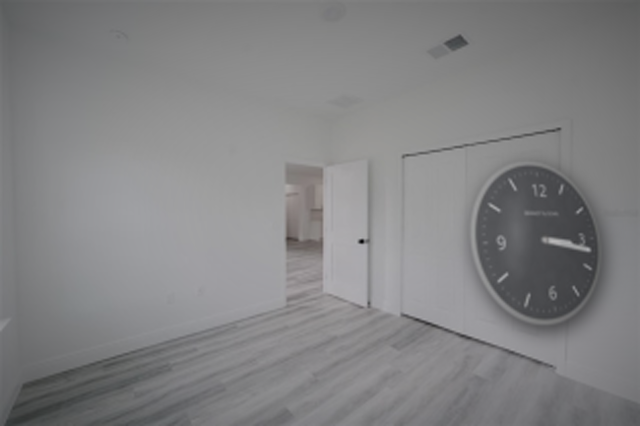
3:17
